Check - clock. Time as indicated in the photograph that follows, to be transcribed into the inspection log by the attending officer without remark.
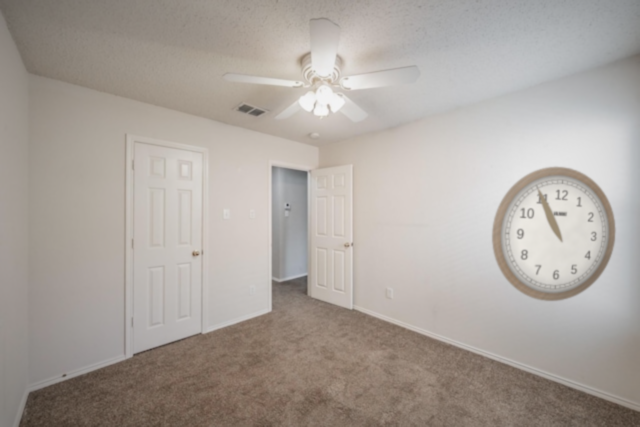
10:55
